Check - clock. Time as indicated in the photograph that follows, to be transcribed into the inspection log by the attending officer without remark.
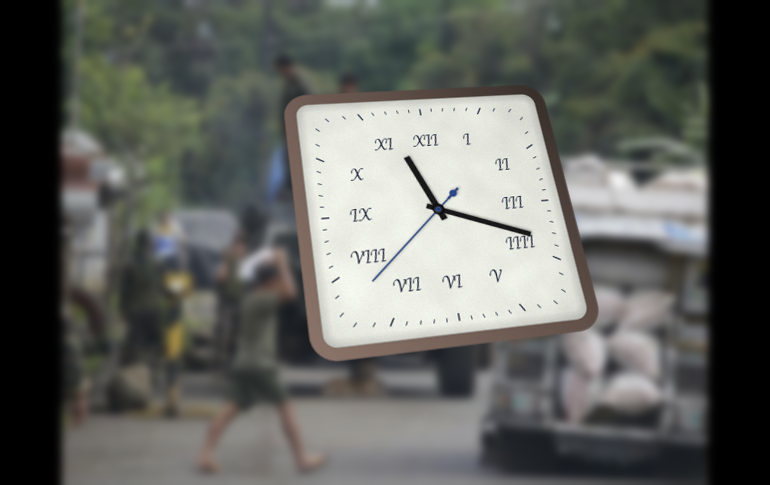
11:18:38
